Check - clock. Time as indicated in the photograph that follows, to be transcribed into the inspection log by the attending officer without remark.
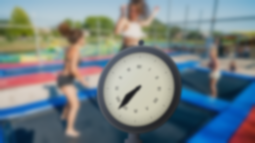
7:37
